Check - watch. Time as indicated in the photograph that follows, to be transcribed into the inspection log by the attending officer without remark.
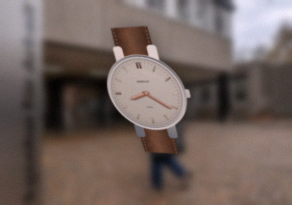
8:21
